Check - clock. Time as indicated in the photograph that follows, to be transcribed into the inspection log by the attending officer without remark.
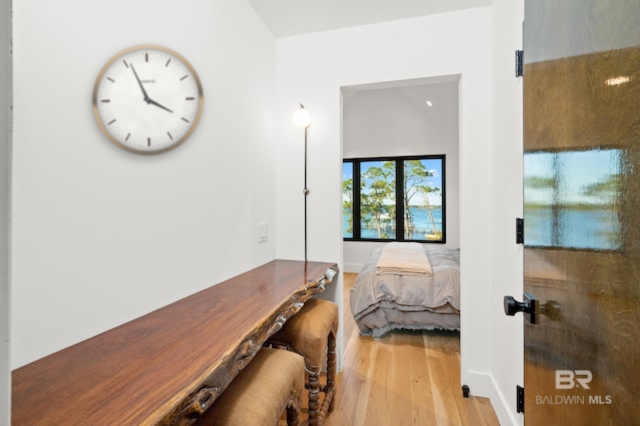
3:56
